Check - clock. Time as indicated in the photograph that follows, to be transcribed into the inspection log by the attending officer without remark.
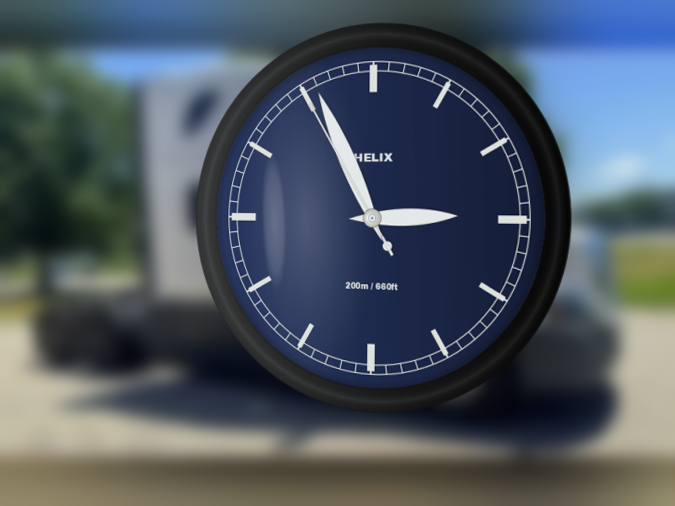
2:55:55
